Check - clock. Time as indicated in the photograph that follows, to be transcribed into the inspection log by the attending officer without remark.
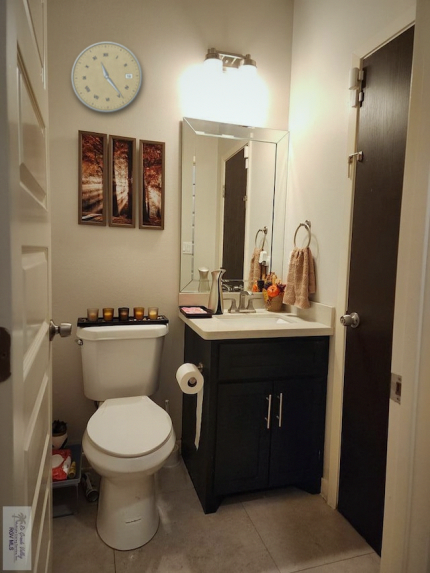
11:24
